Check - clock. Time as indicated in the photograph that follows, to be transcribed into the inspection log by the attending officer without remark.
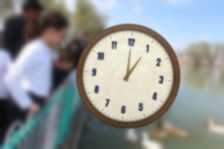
1:00
